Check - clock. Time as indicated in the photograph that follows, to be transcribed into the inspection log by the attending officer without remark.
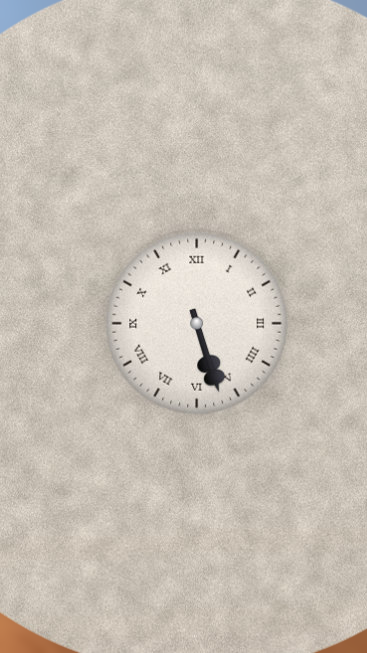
5:27
